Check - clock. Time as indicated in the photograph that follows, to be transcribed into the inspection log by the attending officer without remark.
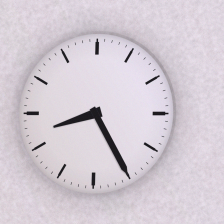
8:25
